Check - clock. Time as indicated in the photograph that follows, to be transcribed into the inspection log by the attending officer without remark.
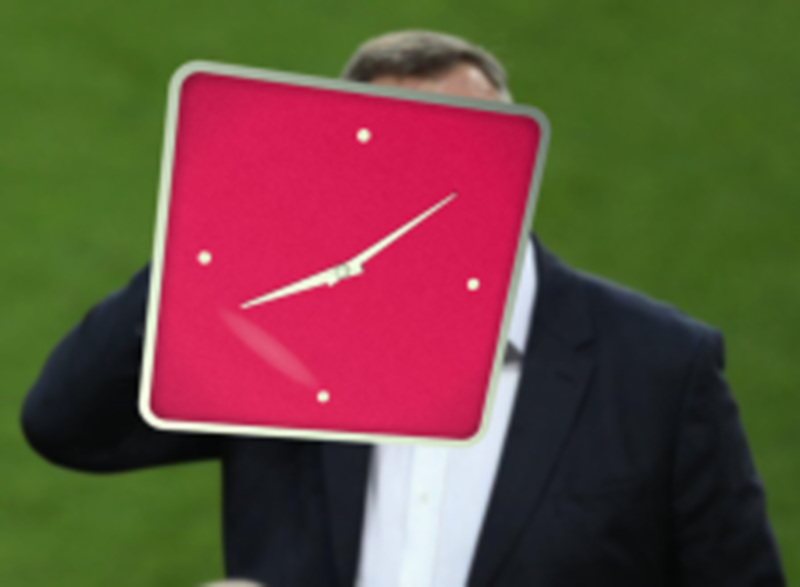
8:08
